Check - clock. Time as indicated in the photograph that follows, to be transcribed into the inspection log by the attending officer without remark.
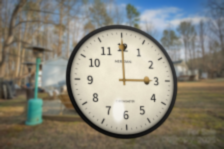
3:00
